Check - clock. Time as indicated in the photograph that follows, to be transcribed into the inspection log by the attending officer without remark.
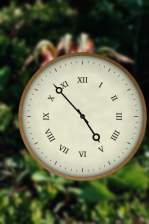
4:53
